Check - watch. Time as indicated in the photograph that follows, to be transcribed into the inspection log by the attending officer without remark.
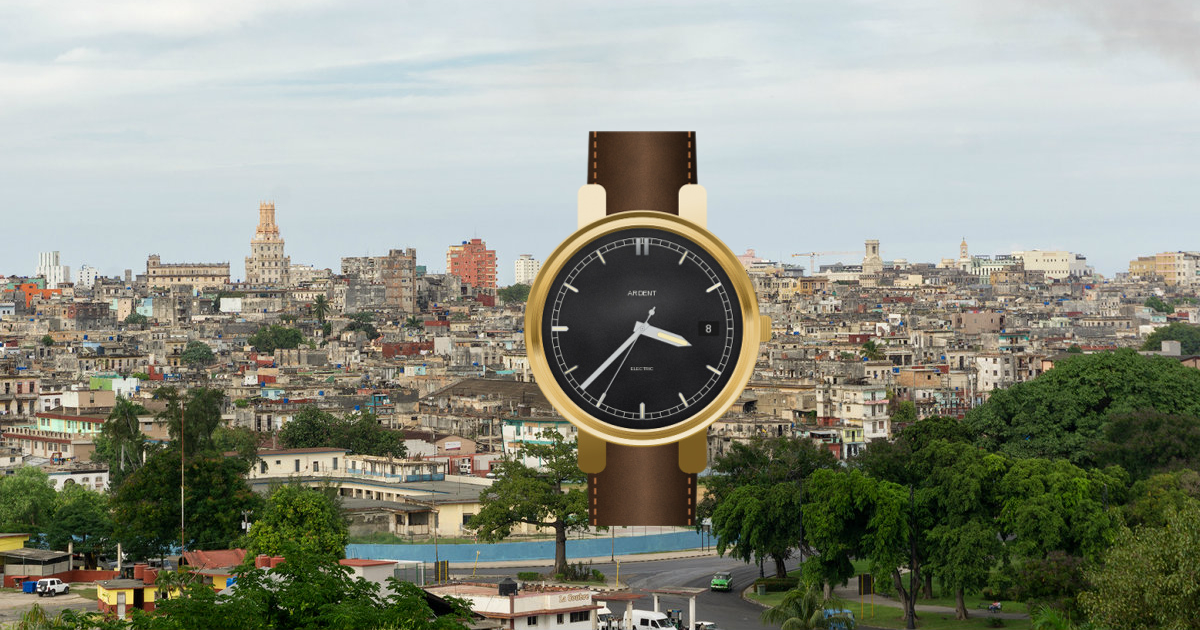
3:37:35
